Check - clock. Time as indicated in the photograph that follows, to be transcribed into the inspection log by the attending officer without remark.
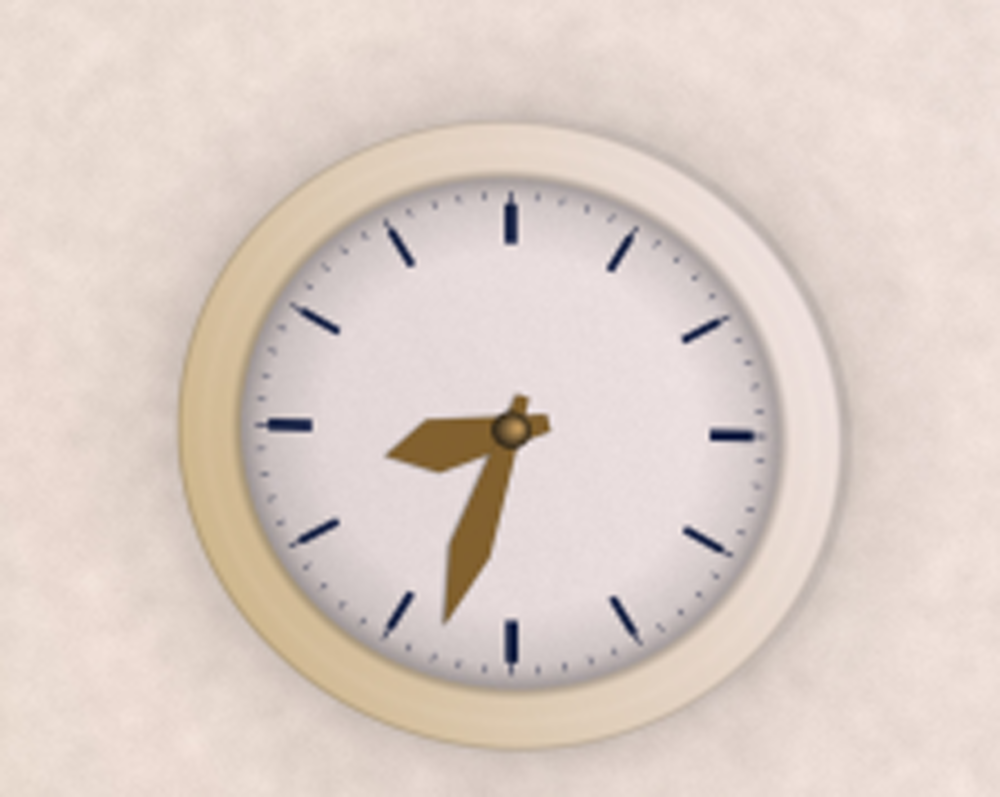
8:33
